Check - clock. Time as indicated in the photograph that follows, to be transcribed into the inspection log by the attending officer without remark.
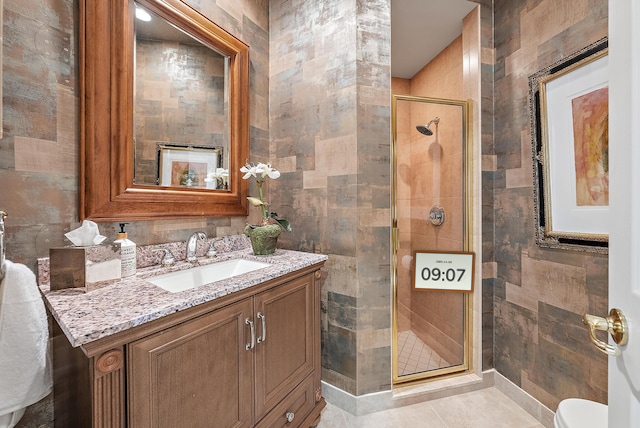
9:07
